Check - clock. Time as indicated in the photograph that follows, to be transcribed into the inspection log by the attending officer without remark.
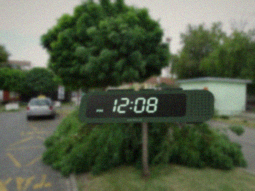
12:08
